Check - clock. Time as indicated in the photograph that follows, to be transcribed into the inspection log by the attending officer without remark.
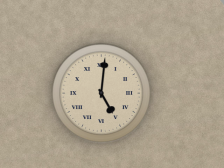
5:01
